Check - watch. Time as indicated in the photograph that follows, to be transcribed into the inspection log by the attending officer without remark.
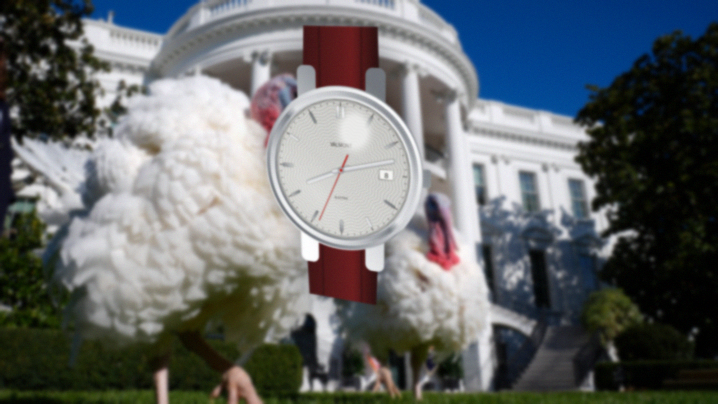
8:12:34
